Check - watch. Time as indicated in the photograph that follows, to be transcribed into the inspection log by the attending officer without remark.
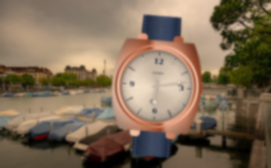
6:13
